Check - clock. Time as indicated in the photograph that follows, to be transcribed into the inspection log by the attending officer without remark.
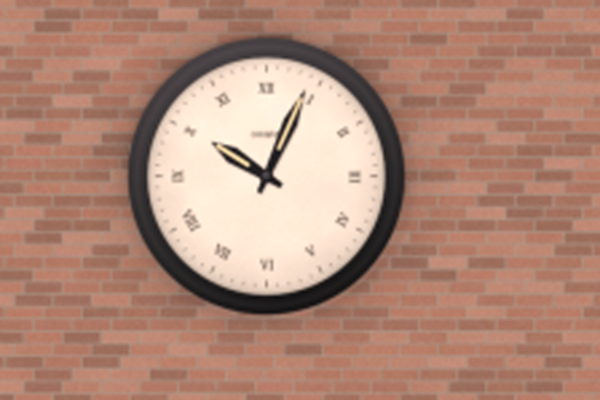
10:04
